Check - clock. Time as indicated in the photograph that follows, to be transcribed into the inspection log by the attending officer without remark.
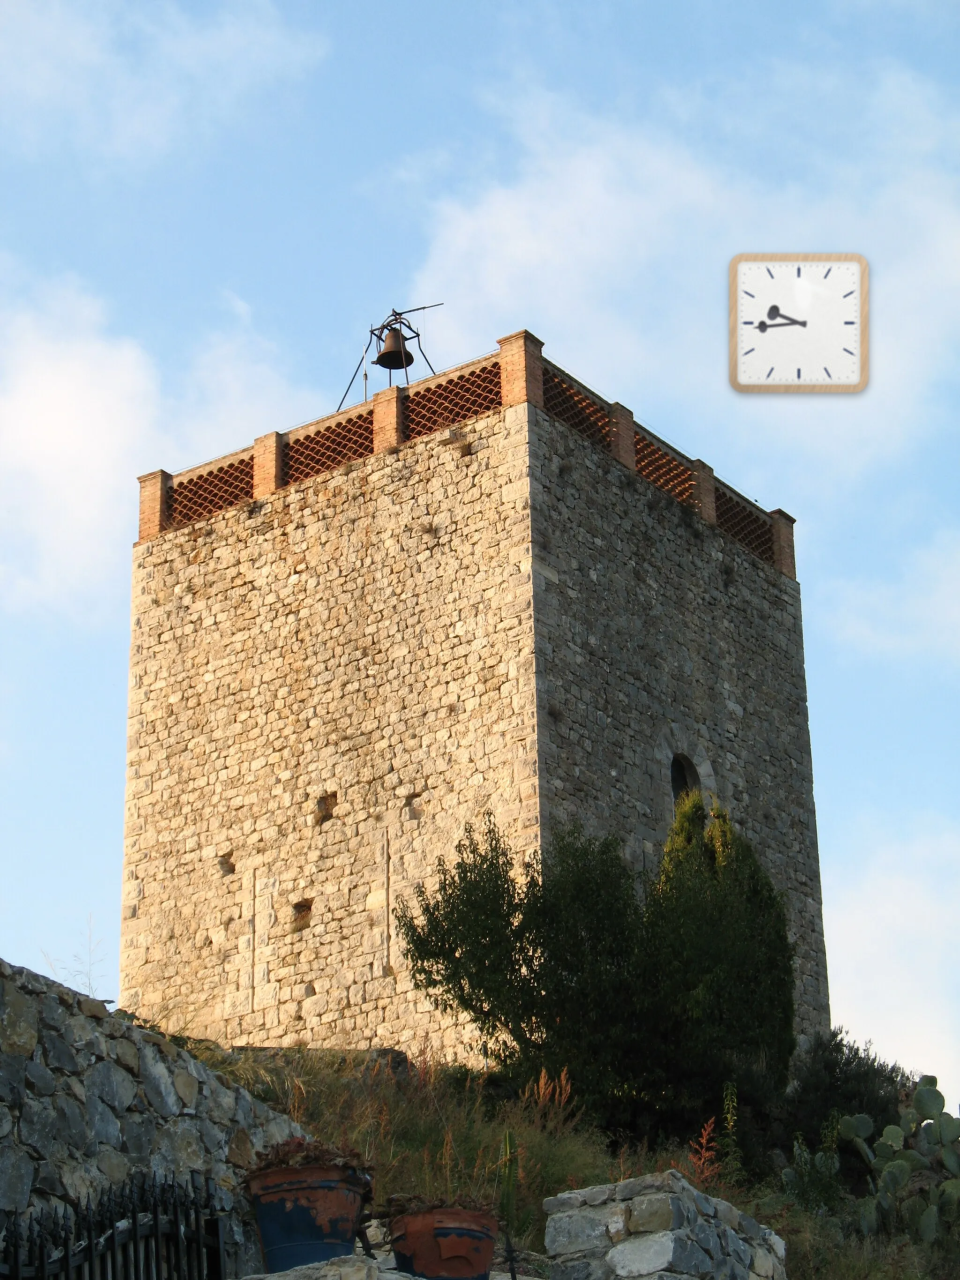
9:44
